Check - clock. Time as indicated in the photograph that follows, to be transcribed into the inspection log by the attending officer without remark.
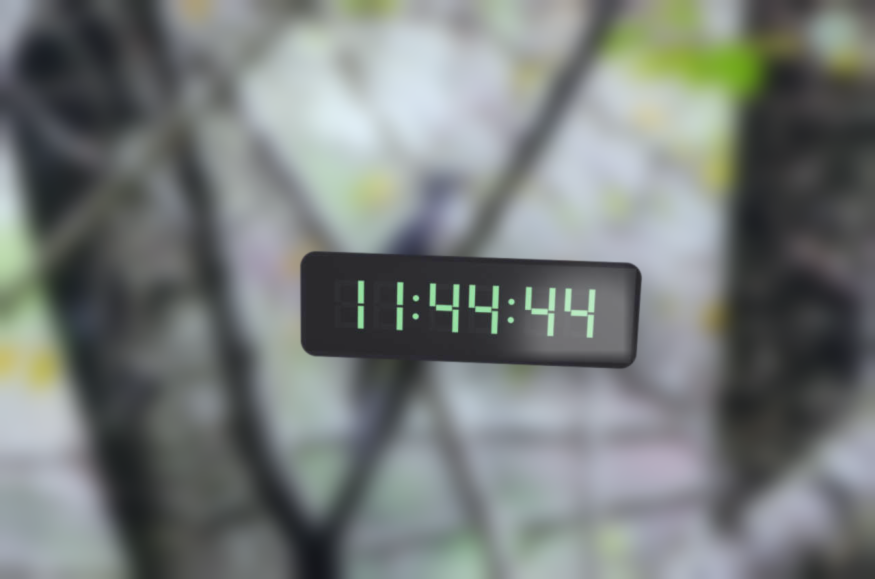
11:44:44
